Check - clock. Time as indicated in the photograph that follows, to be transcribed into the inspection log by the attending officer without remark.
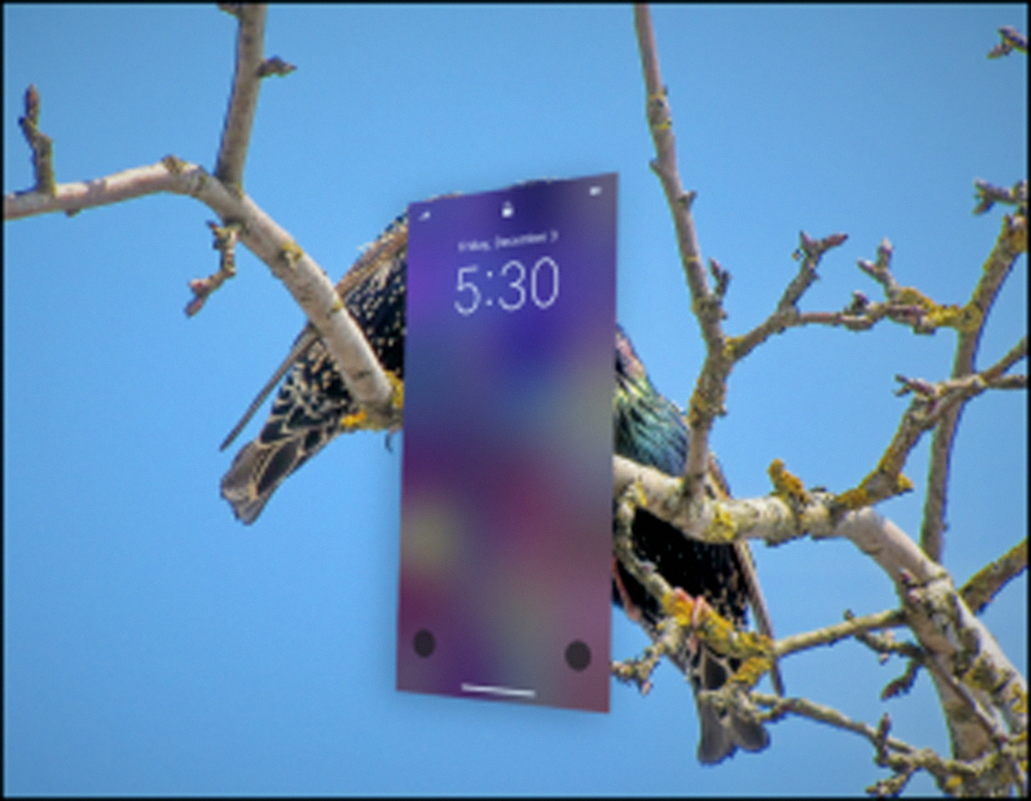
5:30
